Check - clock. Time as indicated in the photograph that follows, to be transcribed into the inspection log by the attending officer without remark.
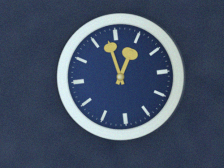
12:58
